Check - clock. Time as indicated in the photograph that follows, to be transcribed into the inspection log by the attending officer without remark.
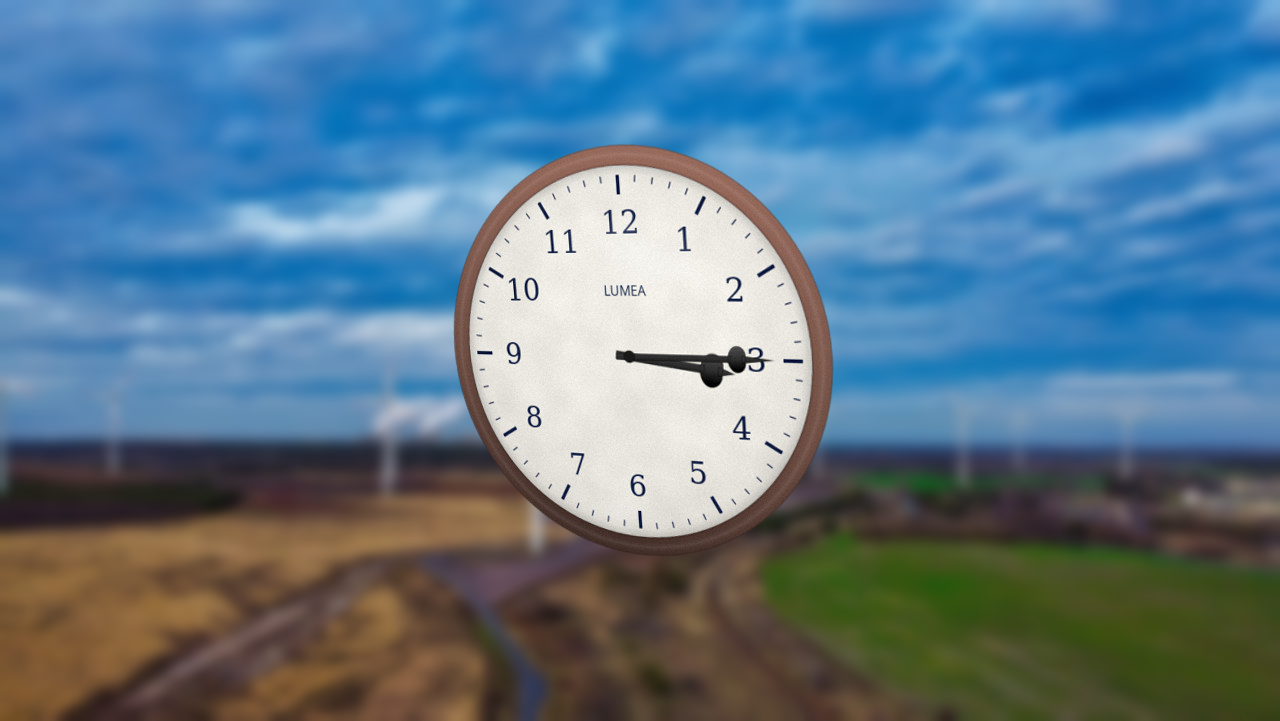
3:15
